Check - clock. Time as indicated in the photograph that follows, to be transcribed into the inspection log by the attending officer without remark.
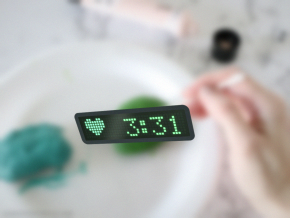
3:31
